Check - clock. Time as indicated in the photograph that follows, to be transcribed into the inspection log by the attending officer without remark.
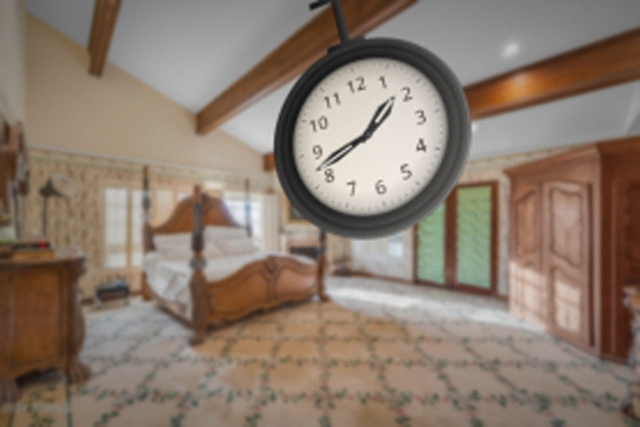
1:42
